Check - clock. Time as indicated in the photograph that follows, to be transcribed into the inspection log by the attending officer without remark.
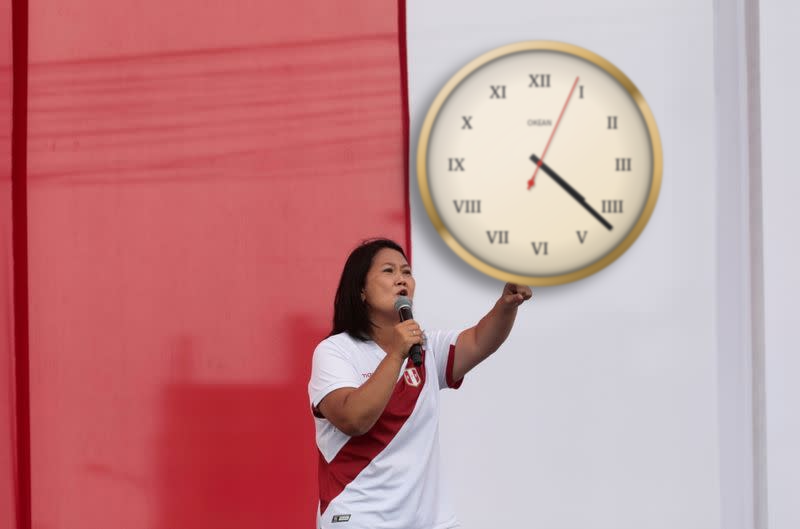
4:22:04
